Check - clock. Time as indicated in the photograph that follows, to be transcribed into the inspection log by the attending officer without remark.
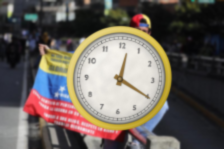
12:20
